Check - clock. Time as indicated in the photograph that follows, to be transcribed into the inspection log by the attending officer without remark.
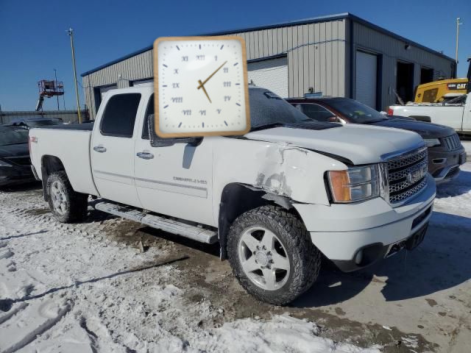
5:08
